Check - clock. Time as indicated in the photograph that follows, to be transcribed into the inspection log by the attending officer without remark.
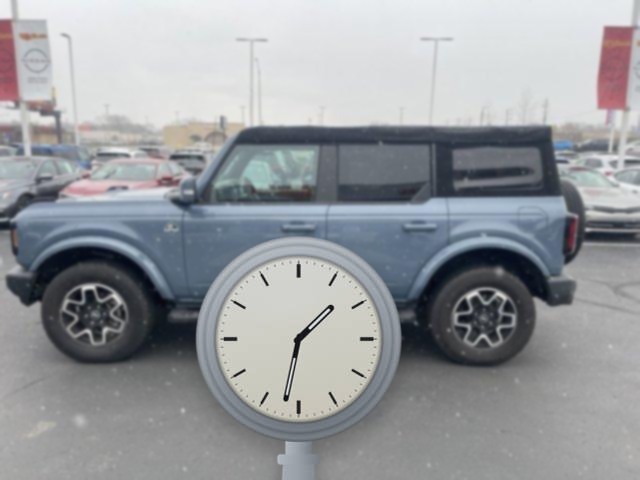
1:32
